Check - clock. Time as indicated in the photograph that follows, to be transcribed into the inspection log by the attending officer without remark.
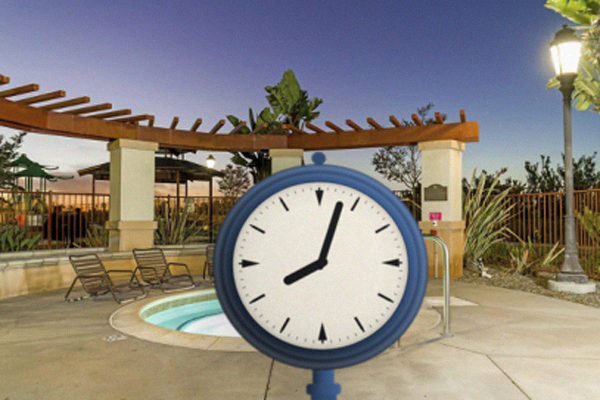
8:03
